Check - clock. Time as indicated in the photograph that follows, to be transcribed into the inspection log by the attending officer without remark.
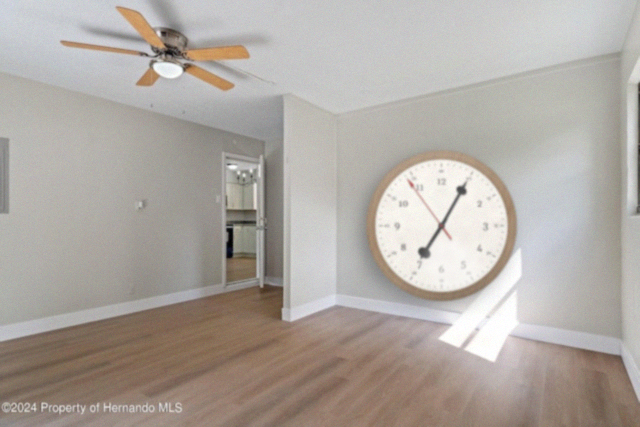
7:04:54
